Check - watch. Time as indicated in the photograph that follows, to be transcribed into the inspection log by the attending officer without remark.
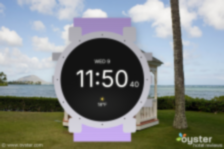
11:50
